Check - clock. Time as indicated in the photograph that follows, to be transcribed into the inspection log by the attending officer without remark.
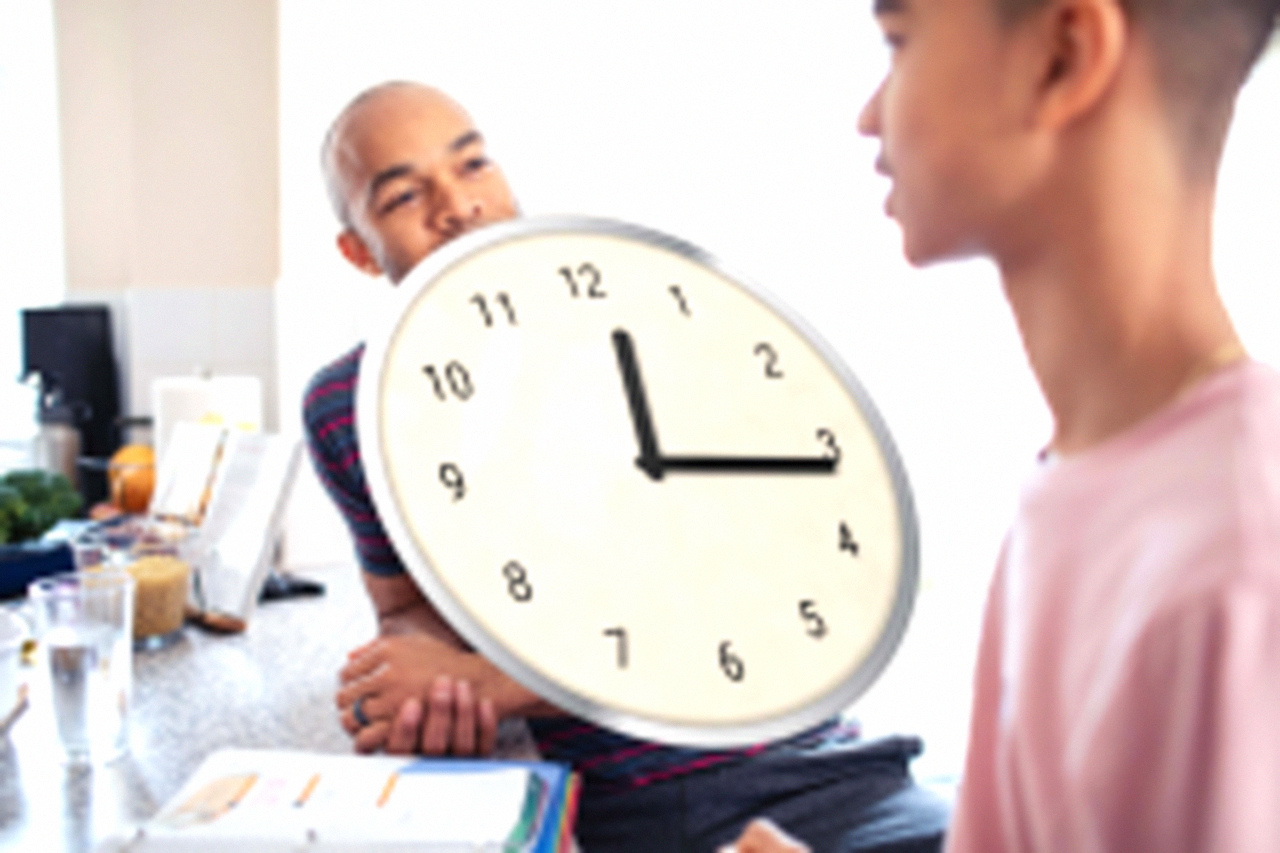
12:16
